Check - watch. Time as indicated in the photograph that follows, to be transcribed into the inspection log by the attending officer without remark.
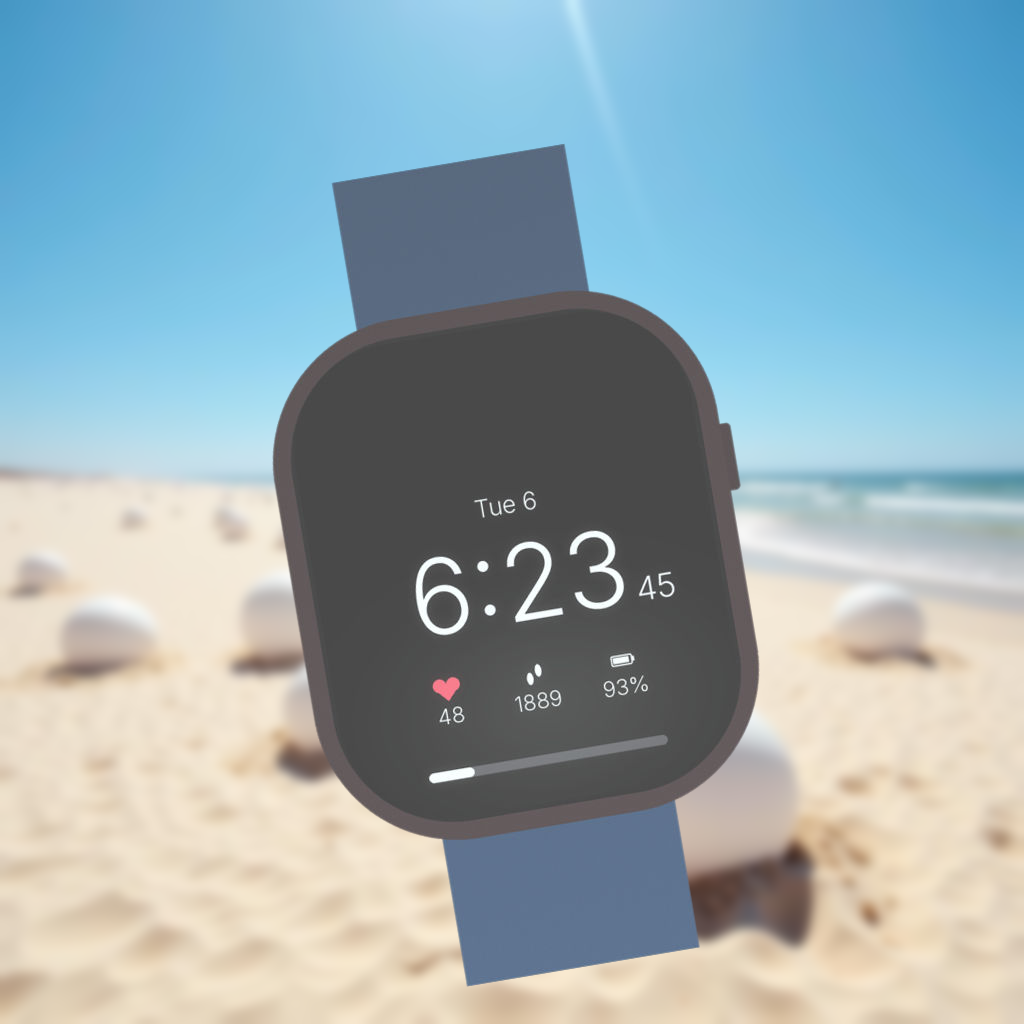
6:23:45
